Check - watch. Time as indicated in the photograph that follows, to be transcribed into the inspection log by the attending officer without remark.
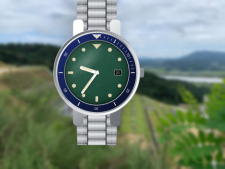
9:36
